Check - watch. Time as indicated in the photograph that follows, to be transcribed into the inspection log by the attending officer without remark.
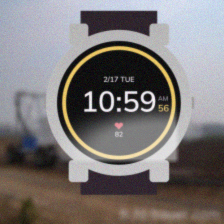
10:59:56
